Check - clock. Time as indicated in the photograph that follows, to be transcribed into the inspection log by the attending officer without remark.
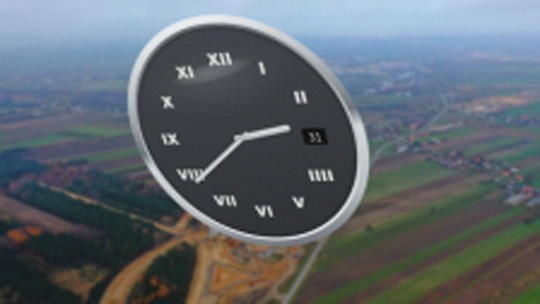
2:39
